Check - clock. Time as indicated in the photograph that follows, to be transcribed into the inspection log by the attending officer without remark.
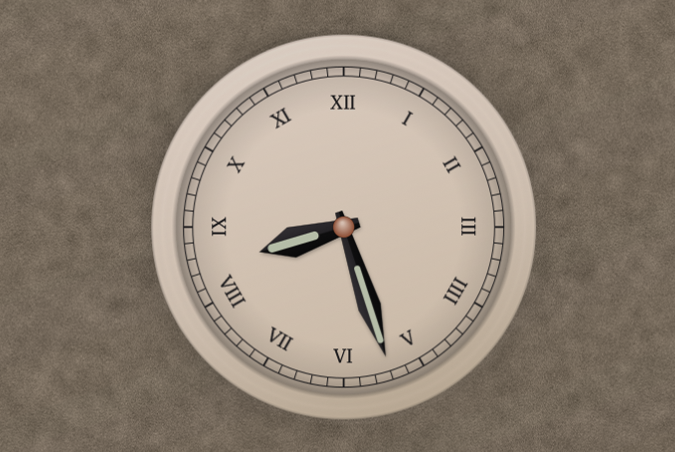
8:27
